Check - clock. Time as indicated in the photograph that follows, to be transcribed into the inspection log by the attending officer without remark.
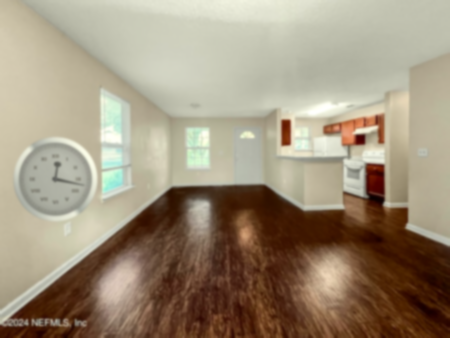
12:17
